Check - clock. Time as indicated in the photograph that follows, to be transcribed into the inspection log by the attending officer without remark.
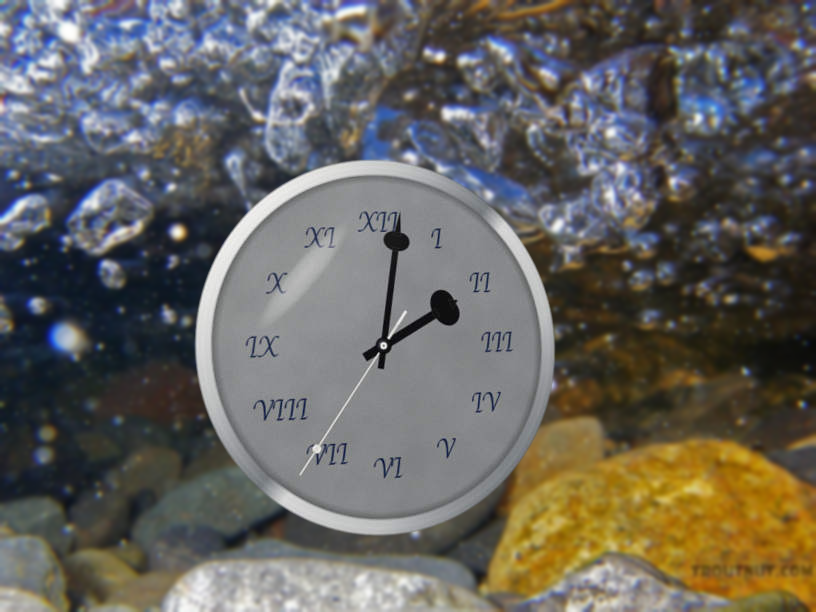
2:01:36
